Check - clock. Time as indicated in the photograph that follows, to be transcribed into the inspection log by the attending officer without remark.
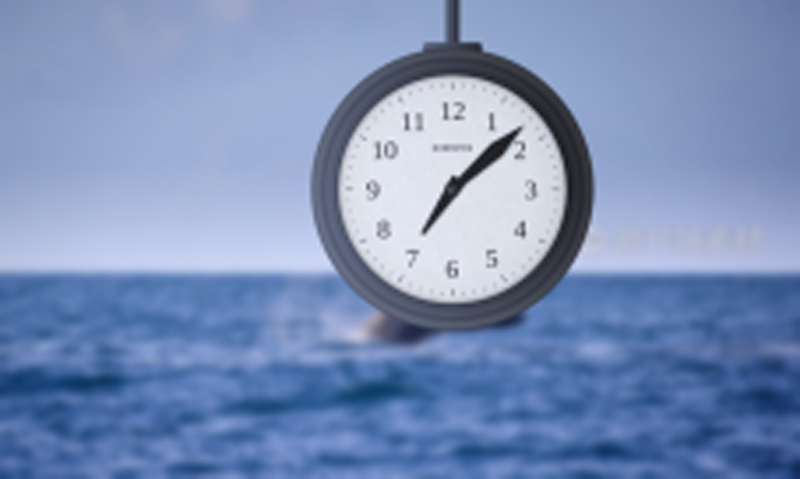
7:08
